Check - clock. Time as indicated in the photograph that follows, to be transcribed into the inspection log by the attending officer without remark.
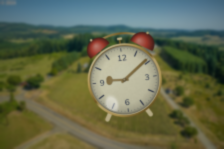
9:09
